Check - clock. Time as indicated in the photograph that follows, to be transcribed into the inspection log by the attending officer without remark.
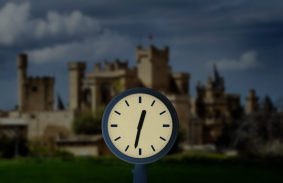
12:32
